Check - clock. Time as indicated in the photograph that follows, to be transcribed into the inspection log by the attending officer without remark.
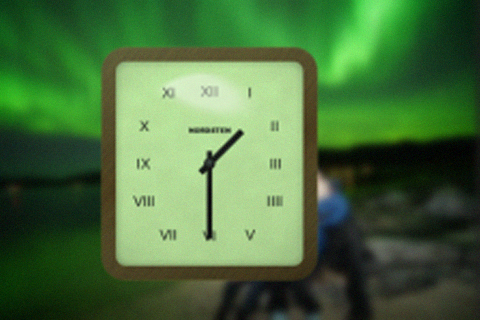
1:30
